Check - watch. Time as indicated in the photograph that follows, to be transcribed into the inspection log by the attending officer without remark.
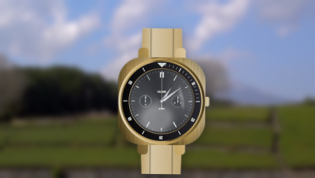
1:09
